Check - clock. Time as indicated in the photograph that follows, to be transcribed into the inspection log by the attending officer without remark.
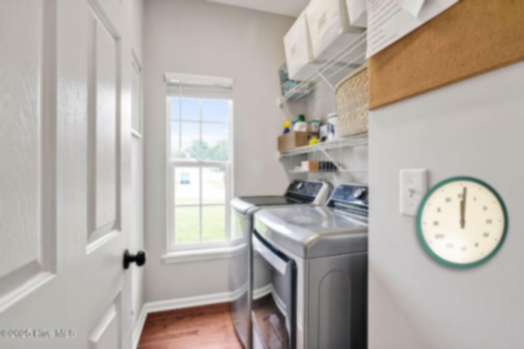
12:01
